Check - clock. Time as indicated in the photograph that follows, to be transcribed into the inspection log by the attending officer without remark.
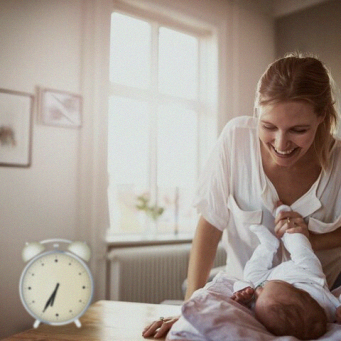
6:35
